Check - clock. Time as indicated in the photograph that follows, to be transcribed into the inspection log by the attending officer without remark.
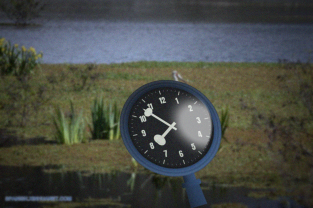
7:53
